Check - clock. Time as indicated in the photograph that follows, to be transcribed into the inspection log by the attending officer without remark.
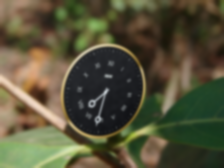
7:31
